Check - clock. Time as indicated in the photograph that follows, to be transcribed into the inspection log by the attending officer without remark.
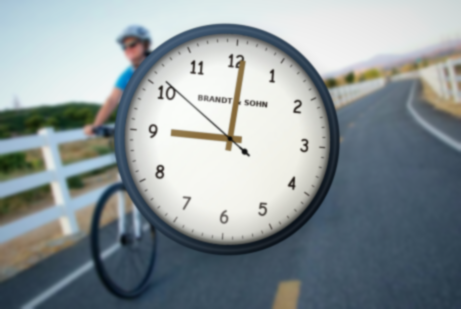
9:00:51
